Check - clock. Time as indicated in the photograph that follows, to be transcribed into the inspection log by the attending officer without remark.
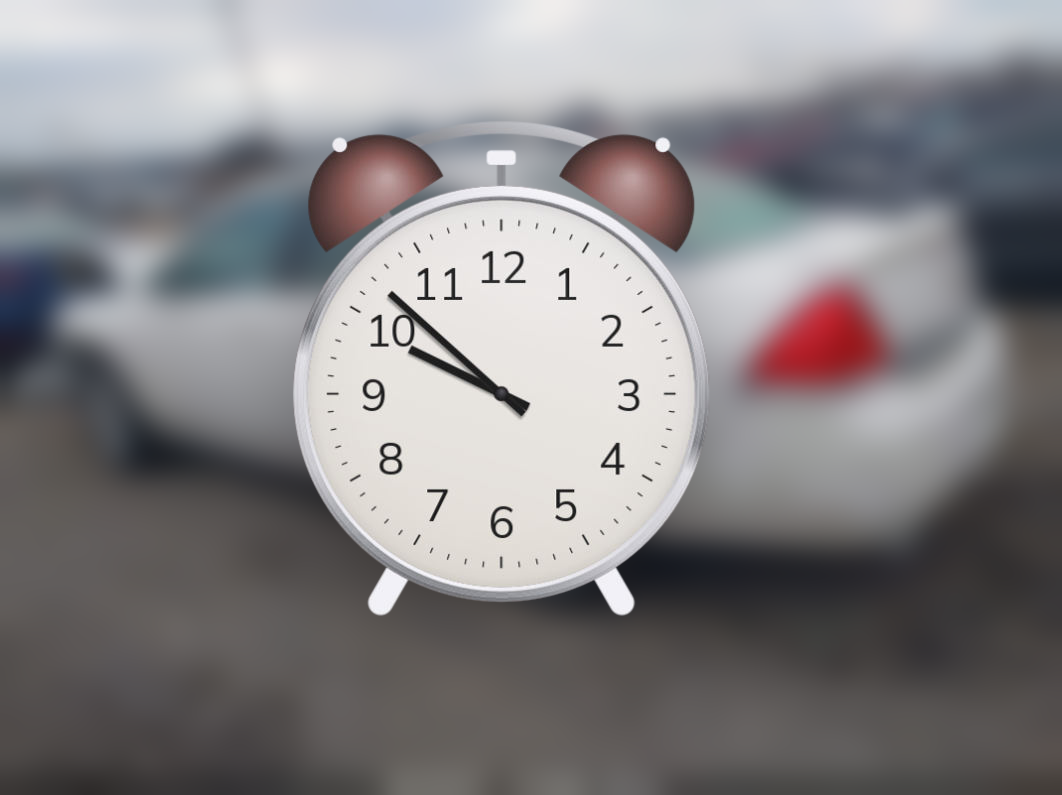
9:52
